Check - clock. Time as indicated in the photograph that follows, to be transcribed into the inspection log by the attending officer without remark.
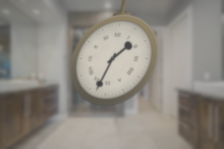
1:33
